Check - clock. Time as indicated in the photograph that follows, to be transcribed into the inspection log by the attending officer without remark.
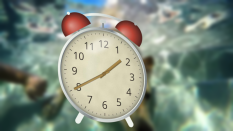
1:40
